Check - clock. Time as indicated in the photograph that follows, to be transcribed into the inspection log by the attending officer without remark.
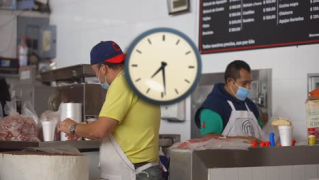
7:29
